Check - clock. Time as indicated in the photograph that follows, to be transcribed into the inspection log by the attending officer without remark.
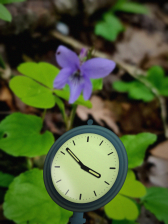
3:52
